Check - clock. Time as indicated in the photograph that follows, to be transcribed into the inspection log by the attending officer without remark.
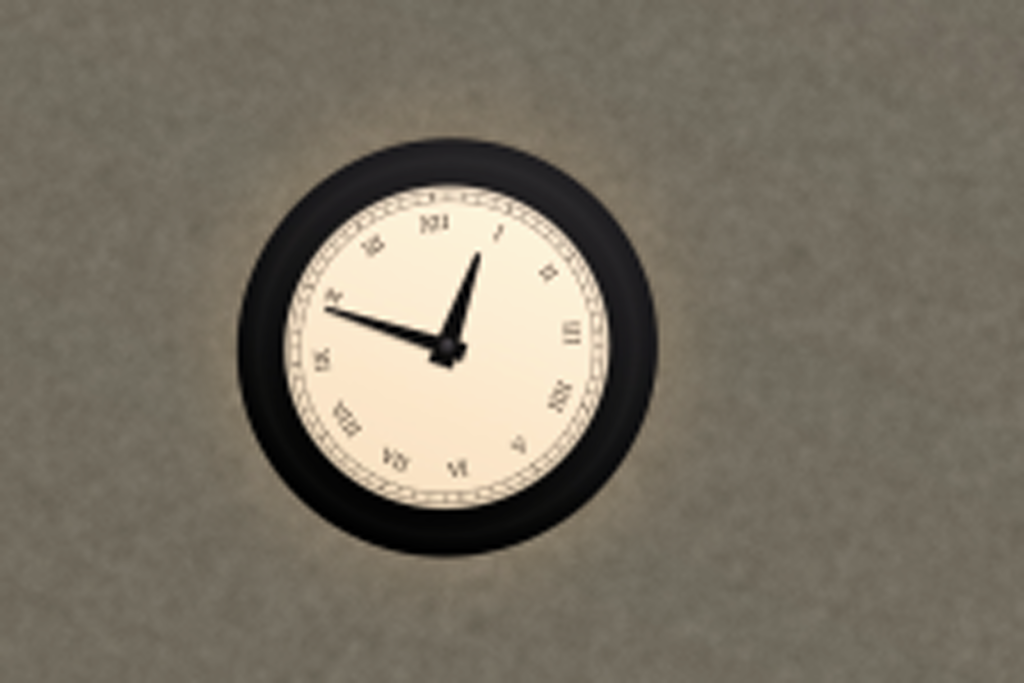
12:49
